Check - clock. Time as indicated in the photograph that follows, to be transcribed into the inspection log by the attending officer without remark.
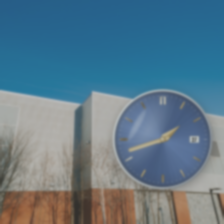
1:42
